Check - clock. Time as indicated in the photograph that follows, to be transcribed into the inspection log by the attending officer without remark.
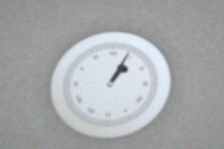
1:04
